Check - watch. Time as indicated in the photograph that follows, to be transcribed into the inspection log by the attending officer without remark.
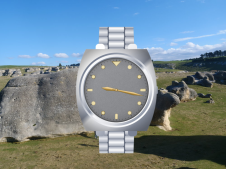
9:17
